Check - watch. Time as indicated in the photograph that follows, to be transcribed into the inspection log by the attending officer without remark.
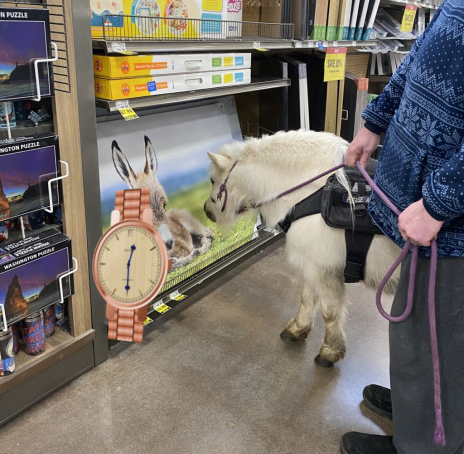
12:30
